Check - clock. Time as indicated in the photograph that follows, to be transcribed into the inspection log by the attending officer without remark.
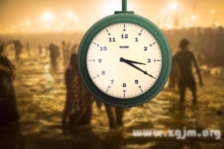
3:20
